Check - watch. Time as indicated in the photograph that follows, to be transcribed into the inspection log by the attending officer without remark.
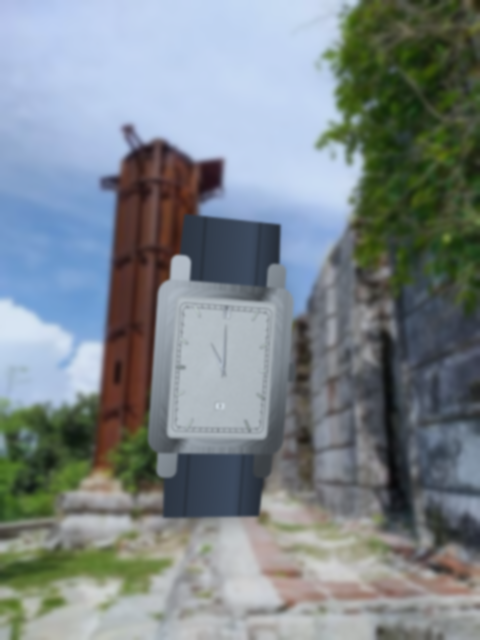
11:00
